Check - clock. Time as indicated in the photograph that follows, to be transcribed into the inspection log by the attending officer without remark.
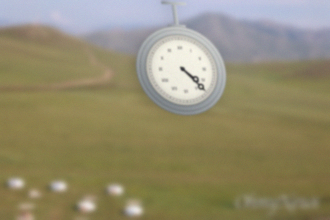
4:23
